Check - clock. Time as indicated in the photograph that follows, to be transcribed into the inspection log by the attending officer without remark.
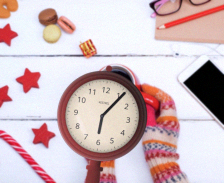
6:06
